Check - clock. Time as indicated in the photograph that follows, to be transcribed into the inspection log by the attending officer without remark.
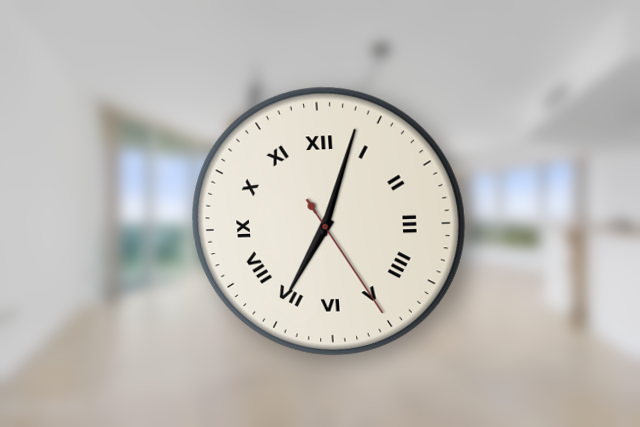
7:03:25
